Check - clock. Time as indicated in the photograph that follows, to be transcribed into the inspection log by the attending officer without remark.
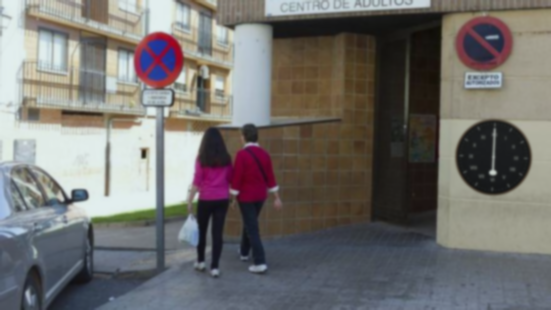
6:00
